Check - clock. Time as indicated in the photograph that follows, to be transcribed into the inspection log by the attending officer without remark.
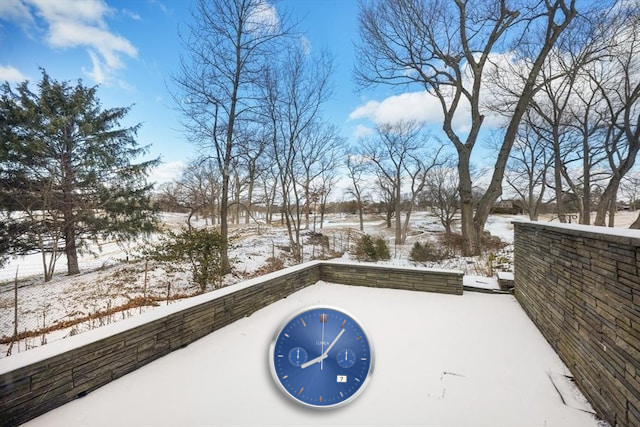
8:06
